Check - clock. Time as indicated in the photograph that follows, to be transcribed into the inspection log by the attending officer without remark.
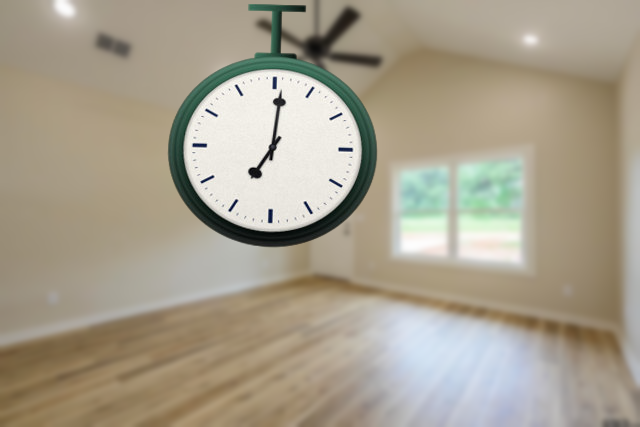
7:01
